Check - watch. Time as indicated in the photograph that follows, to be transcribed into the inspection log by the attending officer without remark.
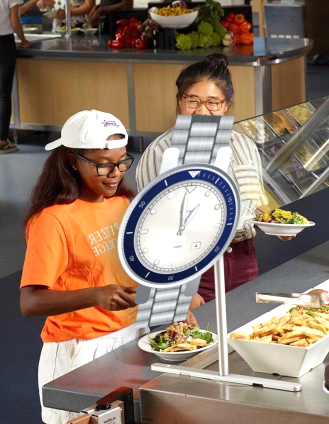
12:59
